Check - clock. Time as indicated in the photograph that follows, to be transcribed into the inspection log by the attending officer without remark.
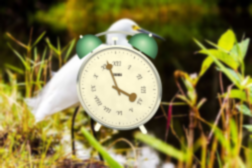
3:57
